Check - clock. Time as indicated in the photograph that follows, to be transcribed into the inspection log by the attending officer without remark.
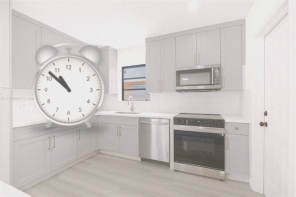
10:52
